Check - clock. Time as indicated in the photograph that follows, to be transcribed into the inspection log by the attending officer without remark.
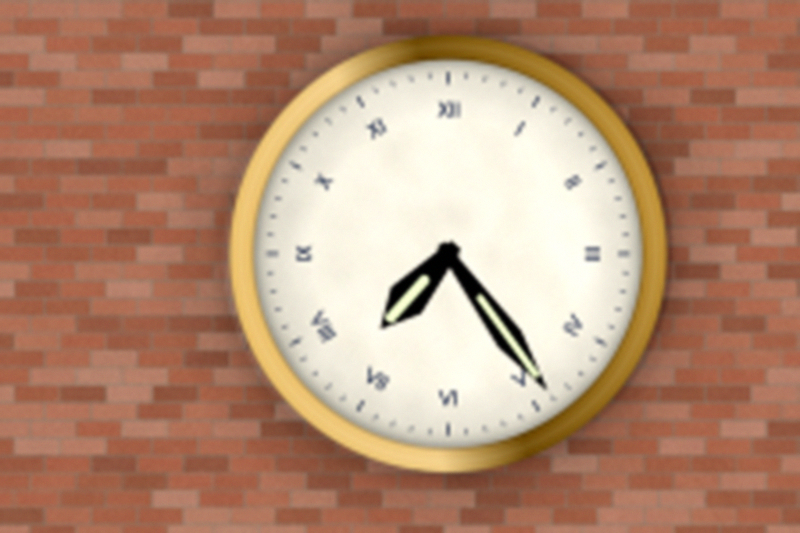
7:24
